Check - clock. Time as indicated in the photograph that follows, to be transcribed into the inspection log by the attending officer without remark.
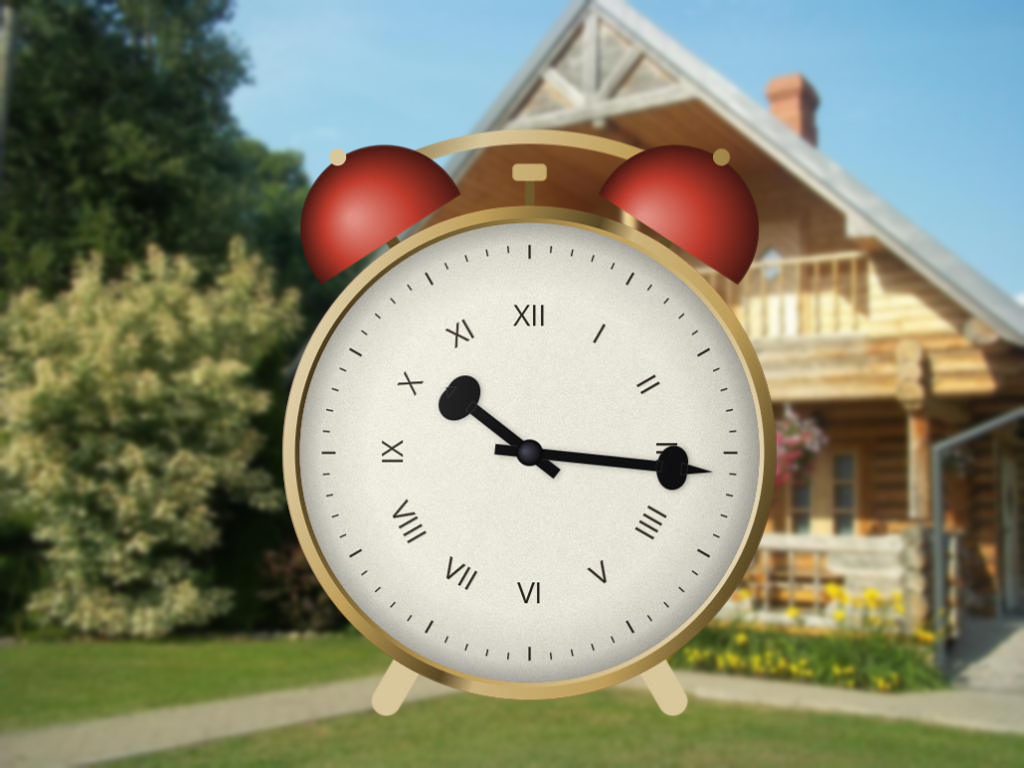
10:16
